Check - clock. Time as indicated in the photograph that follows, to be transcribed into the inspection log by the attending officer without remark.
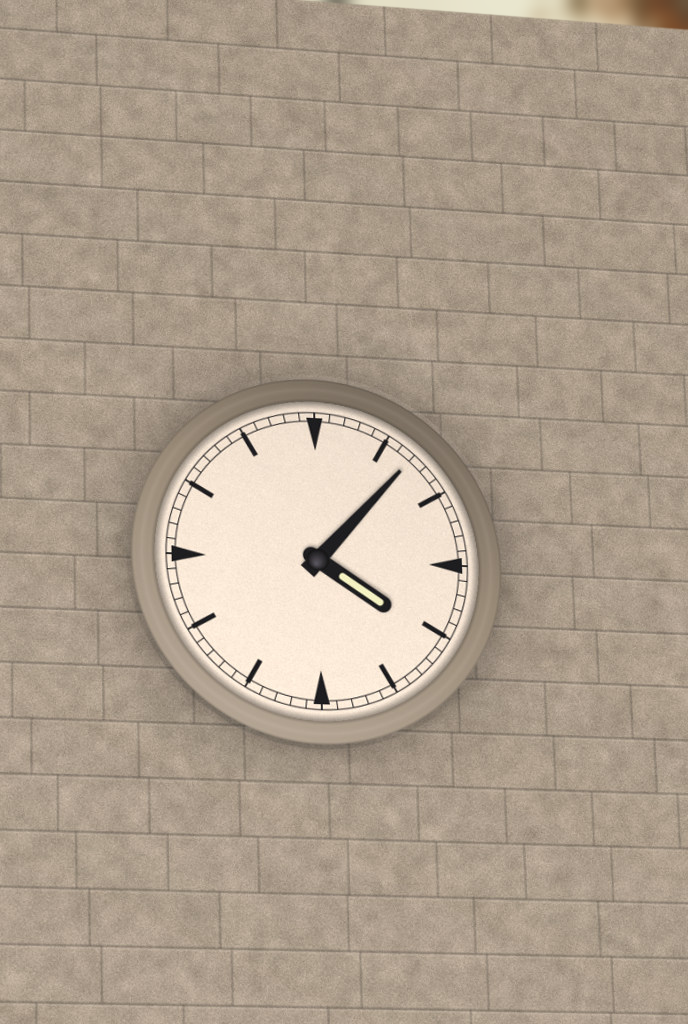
4:07
